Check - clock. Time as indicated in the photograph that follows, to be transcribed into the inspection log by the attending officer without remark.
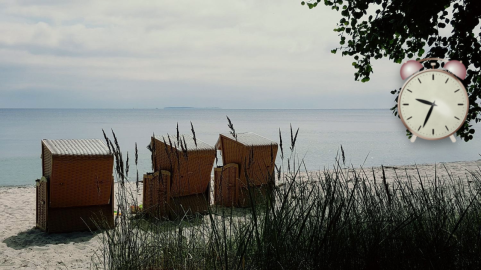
9:34
